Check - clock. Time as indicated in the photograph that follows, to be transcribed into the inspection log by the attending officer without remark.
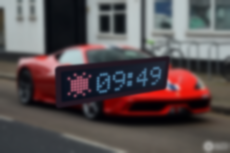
9:49
